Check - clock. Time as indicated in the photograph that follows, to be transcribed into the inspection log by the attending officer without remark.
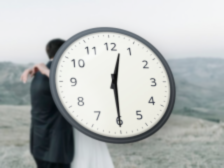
12:30
